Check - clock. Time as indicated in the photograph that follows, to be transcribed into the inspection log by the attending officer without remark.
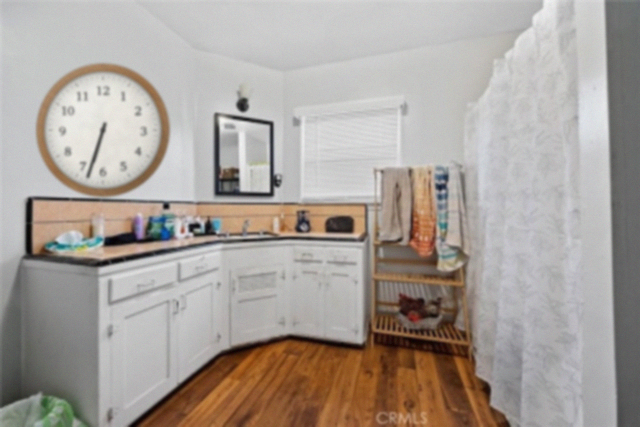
6:33
